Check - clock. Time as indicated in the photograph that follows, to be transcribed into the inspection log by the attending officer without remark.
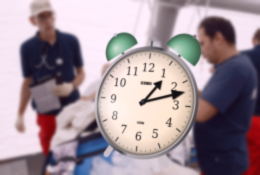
1:12
